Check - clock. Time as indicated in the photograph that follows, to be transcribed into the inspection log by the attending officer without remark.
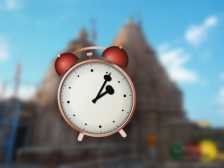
2:06
